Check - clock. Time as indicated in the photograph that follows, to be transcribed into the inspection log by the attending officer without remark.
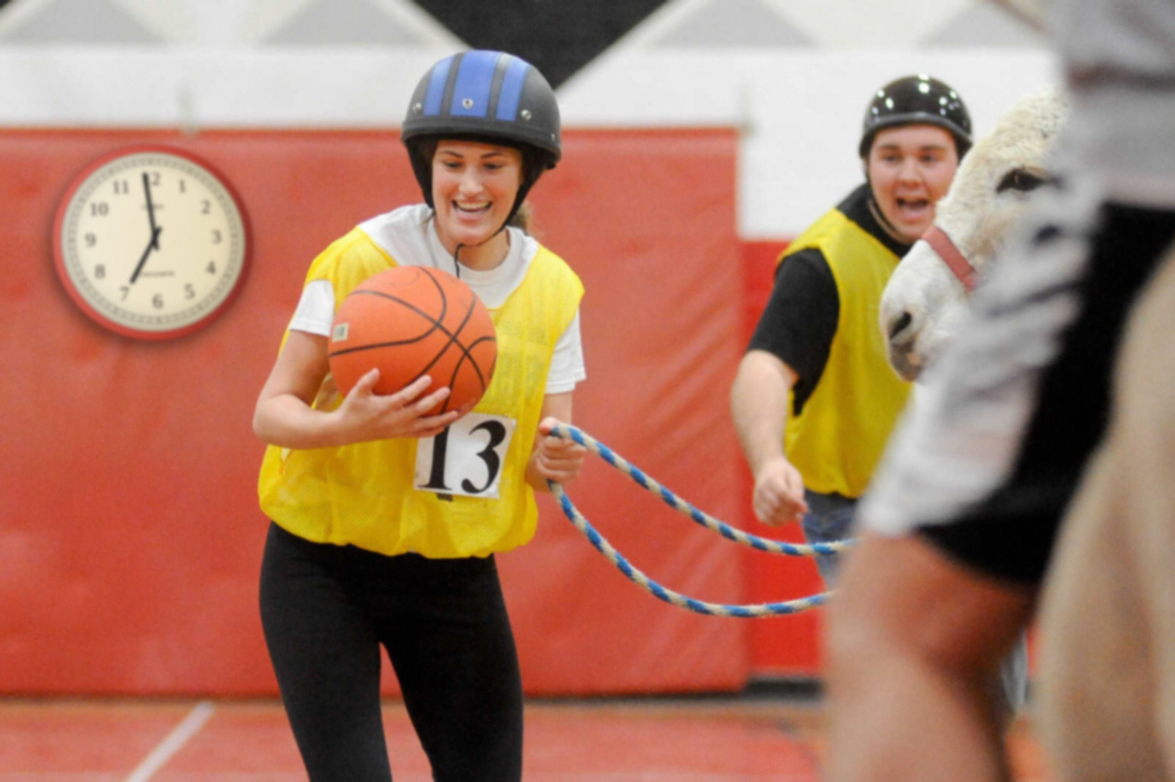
6:59
